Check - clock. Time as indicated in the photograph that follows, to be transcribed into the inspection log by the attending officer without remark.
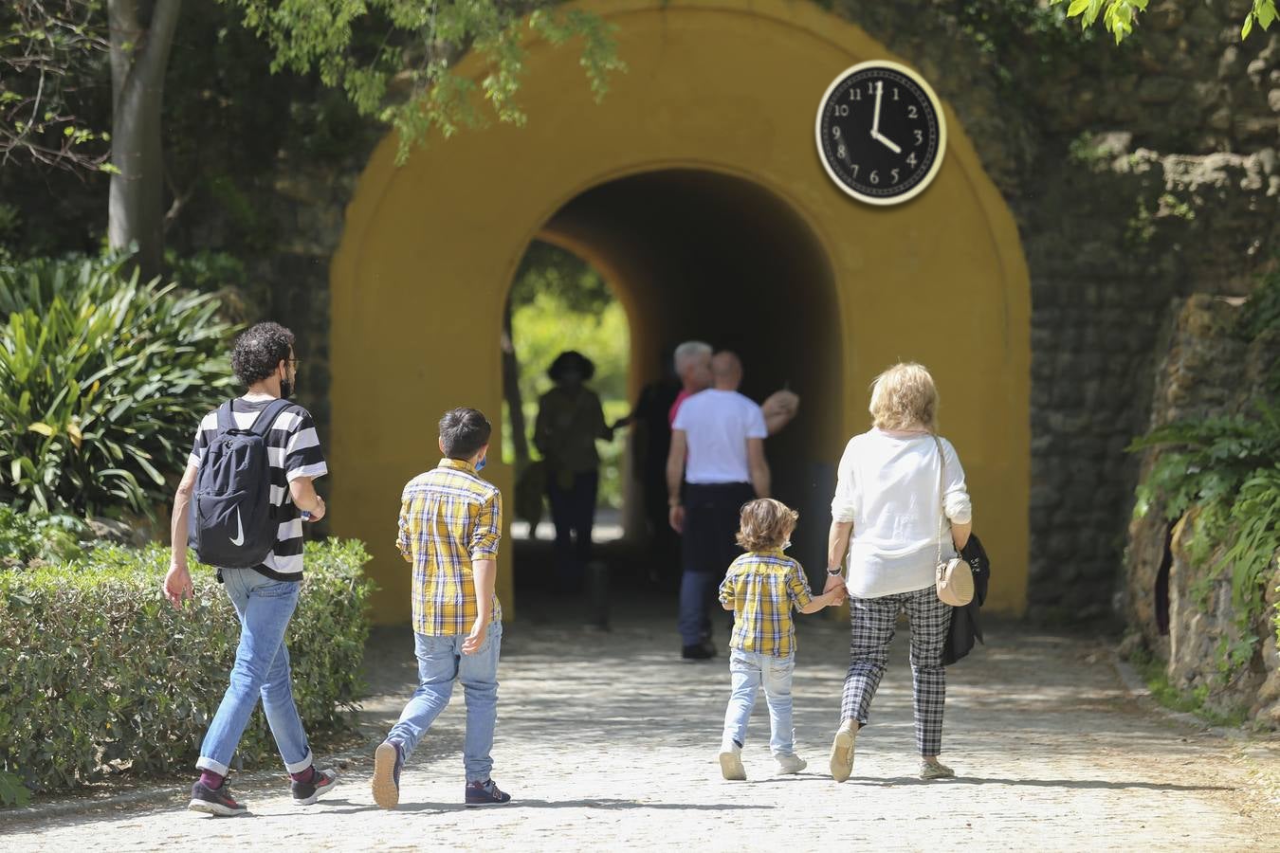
4:01
